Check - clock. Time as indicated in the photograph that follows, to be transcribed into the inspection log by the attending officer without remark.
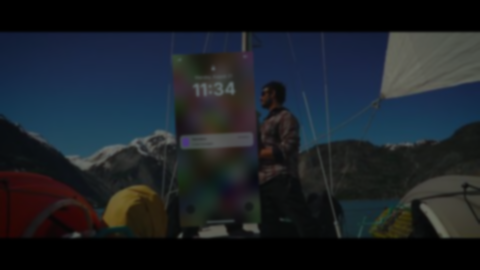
11:34
